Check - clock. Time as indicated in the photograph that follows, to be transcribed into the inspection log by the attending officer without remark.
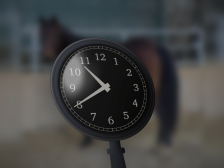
10:40
